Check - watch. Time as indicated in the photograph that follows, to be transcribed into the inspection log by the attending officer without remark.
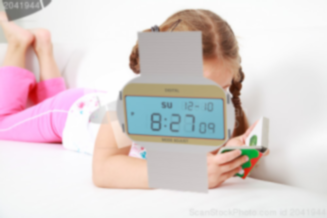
8:27:09
